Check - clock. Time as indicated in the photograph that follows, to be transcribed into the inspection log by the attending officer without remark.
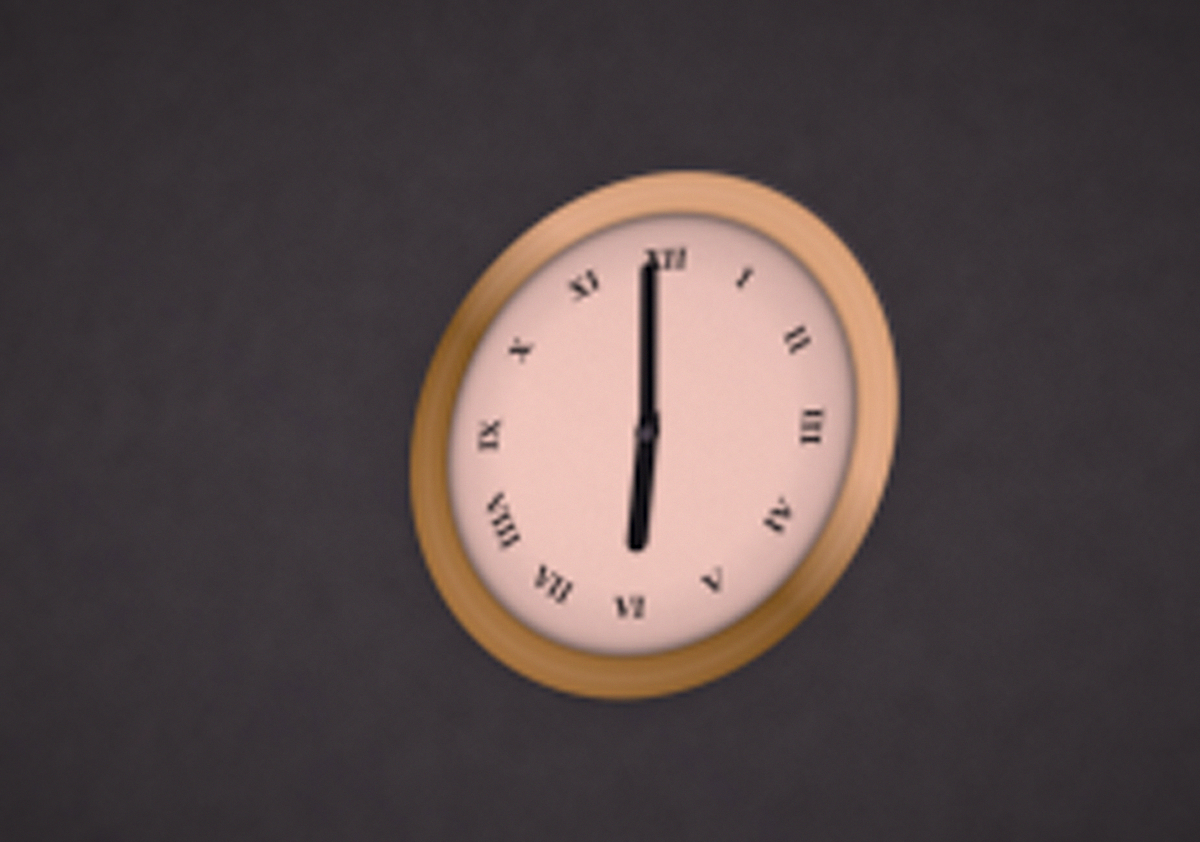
5:59
